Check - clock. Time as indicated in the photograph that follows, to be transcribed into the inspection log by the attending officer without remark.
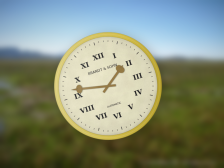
1:47
